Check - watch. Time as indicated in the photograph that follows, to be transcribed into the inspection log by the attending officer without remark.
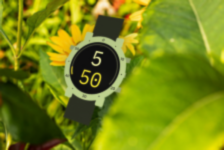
5:50
